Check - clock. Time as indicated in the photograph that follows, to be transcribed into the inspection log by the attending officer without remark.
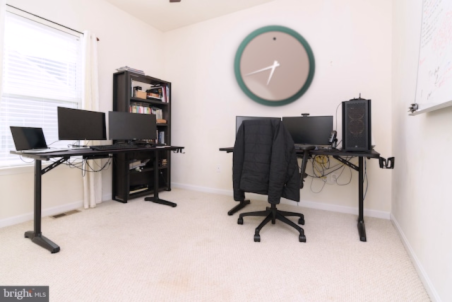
6:42
